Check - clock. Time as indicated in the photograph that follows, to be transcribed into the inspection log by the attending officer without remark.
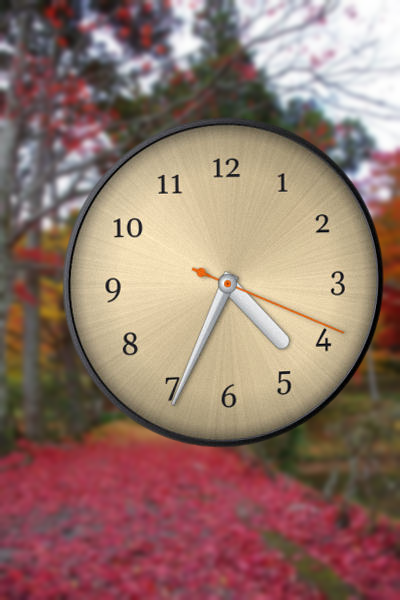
4:34:19
